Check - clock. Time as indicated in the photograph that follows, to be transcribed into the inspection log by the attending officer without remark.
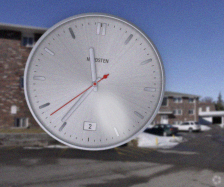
11:35:38
